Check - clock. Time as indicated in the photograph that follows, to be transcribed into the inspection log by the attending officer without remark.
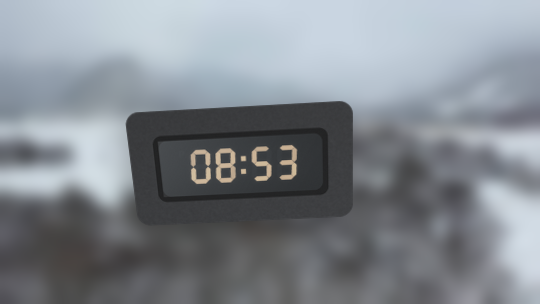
8:53
